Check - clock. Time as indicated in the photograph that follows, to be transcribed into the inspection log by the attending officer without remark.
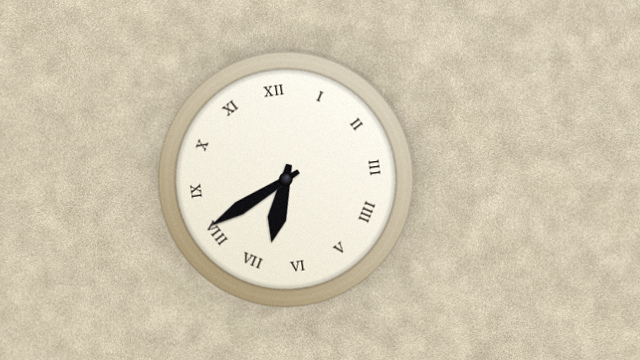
6:41
